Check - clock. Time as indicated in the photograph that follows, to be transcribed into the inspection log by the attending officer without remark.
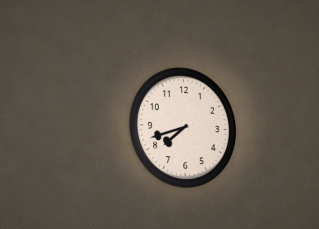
7:42
